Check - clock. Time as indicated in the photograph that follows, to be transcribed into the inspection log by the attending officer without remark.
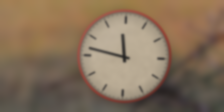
11:47
